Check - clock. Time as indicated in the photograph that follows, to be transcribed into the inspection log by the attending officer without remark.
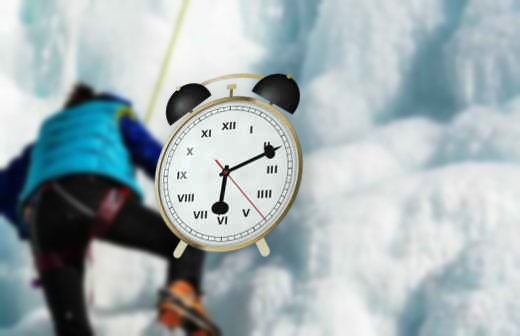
6:11:23
